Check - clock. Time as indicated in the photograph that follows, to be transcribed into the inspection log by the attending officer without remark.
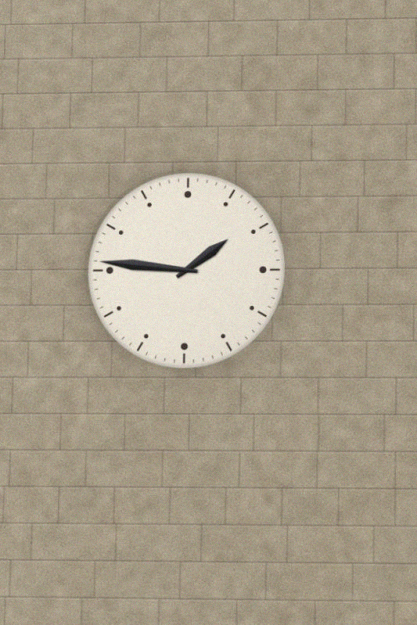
1:46
